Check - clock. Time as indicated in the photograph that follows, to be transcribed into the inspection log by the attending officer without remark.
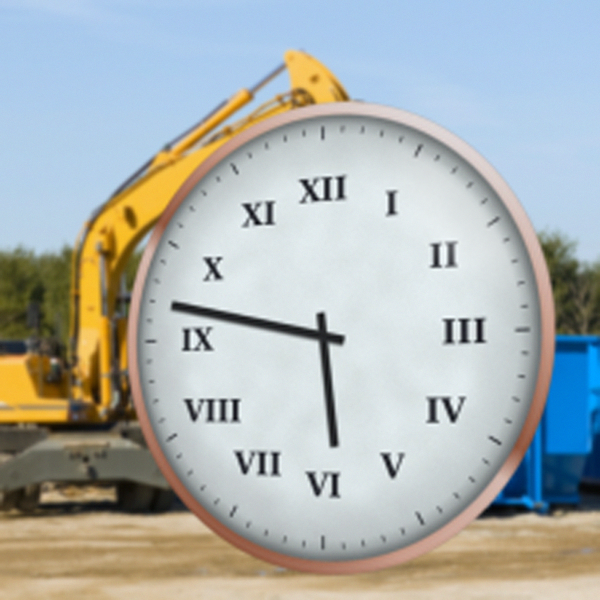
5:47
